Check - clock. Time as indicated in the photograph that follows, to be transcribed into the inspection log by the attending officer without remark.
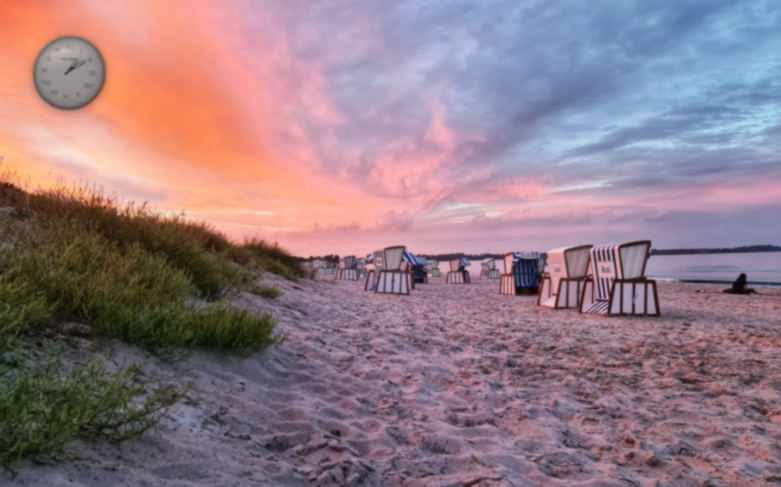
1:09
